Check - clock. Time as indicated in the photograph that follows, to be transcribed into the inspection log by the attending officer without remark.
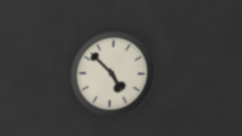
4:52
